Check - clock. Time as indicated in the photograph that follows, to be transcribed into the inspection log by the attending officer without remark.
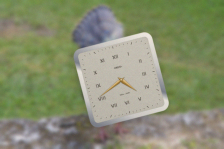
4:41
